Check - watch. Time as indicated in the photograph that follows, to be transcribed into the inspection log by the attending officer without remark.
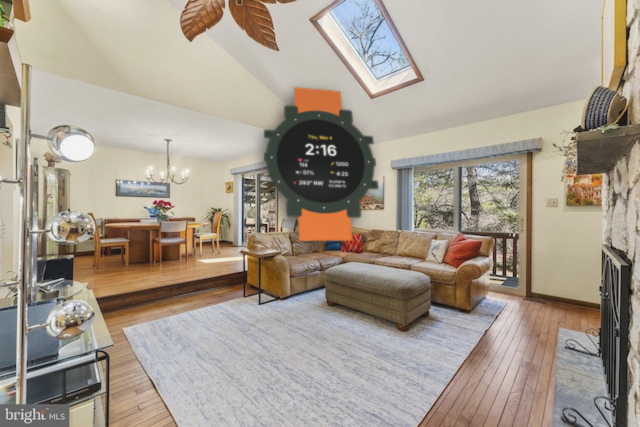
2:16
